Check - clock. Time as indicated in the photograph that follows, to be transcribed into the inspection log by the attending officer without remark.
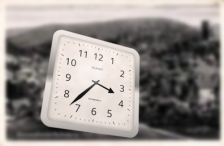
3:37
